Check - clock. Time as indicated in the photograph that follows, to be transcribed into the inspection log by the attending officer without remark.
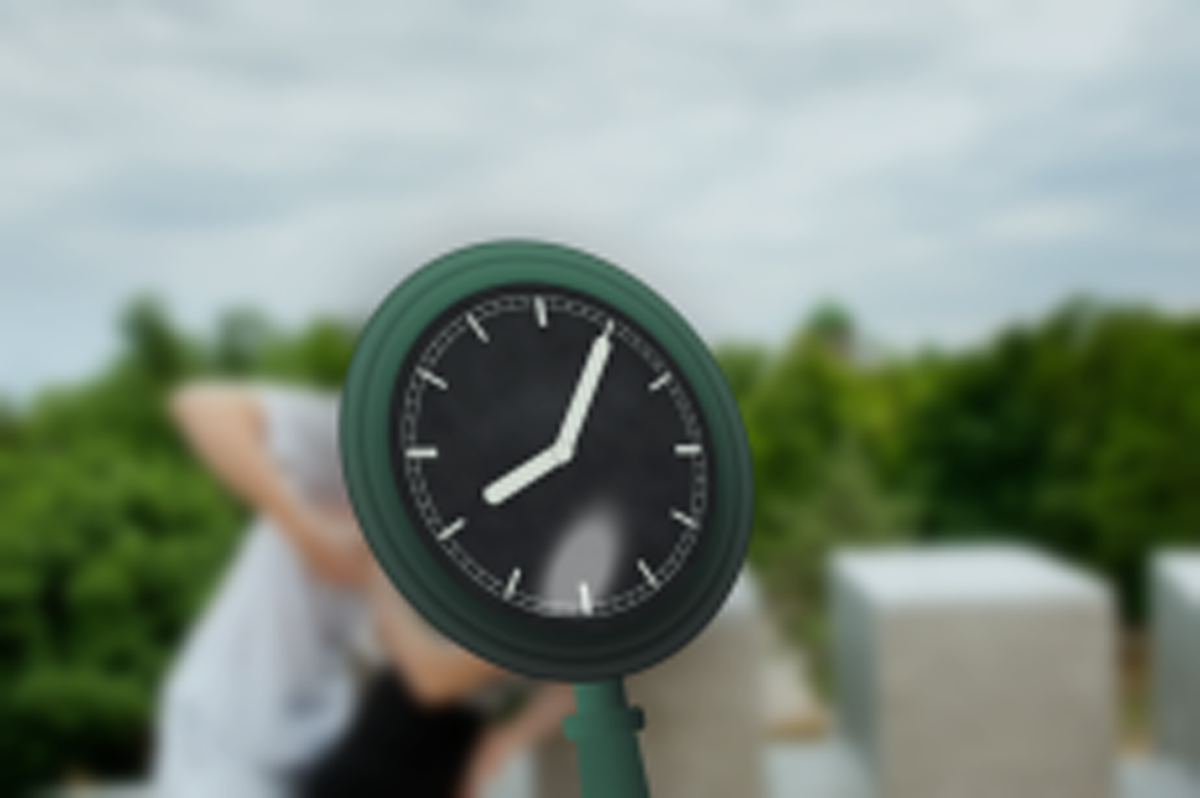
8:05
